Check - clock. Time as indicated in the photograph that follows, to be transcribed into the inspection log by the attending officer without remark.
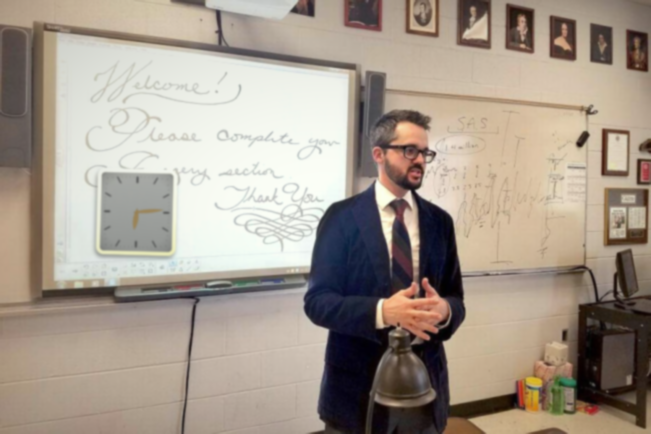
6:14
